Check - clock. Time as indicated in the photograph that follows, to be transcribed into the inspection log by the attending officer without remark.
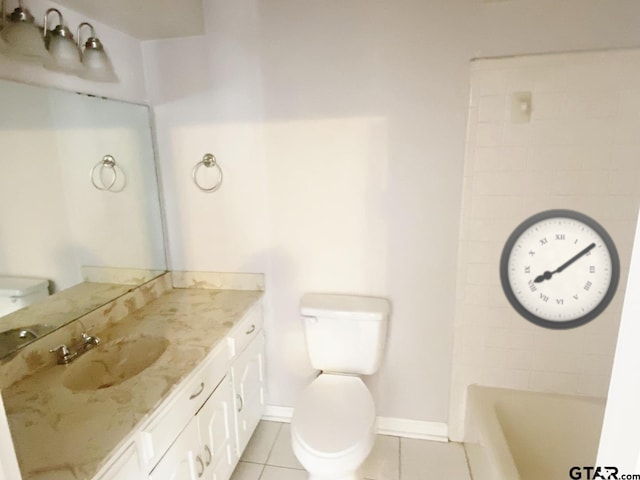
8:09
